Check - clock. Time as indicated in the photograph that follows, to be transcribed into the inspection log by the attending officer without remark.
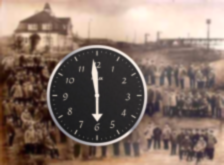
5:59
